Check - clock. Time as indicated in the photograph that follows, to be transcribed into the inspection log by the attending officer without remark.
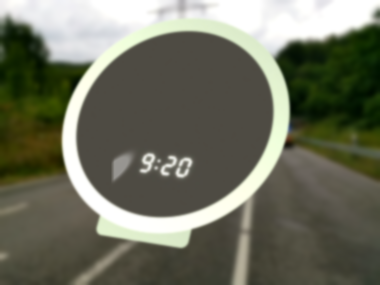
9:20
